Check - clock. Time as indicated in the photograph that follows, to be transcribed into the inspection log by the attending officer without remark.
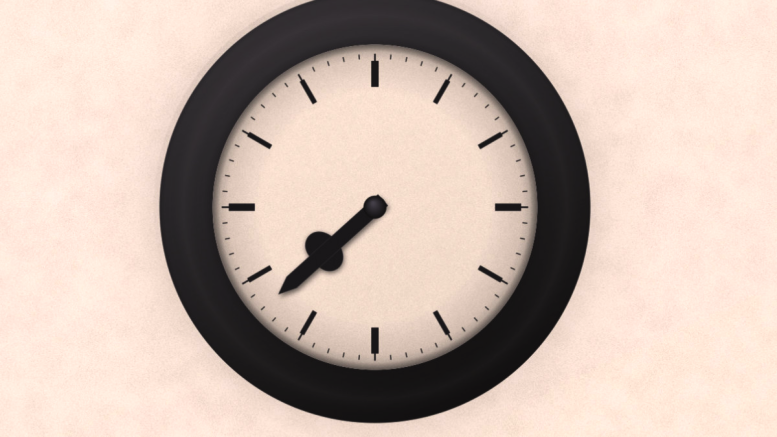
7:38
